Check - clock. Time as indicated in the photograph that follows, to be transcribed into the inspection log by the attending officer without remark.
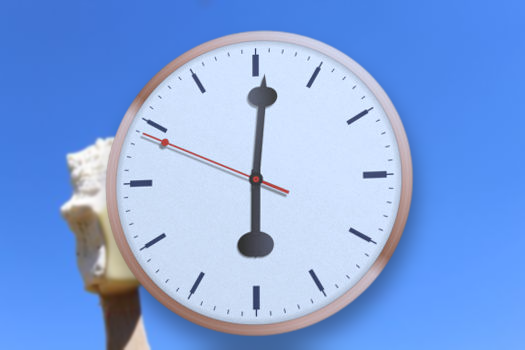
6:00:49
